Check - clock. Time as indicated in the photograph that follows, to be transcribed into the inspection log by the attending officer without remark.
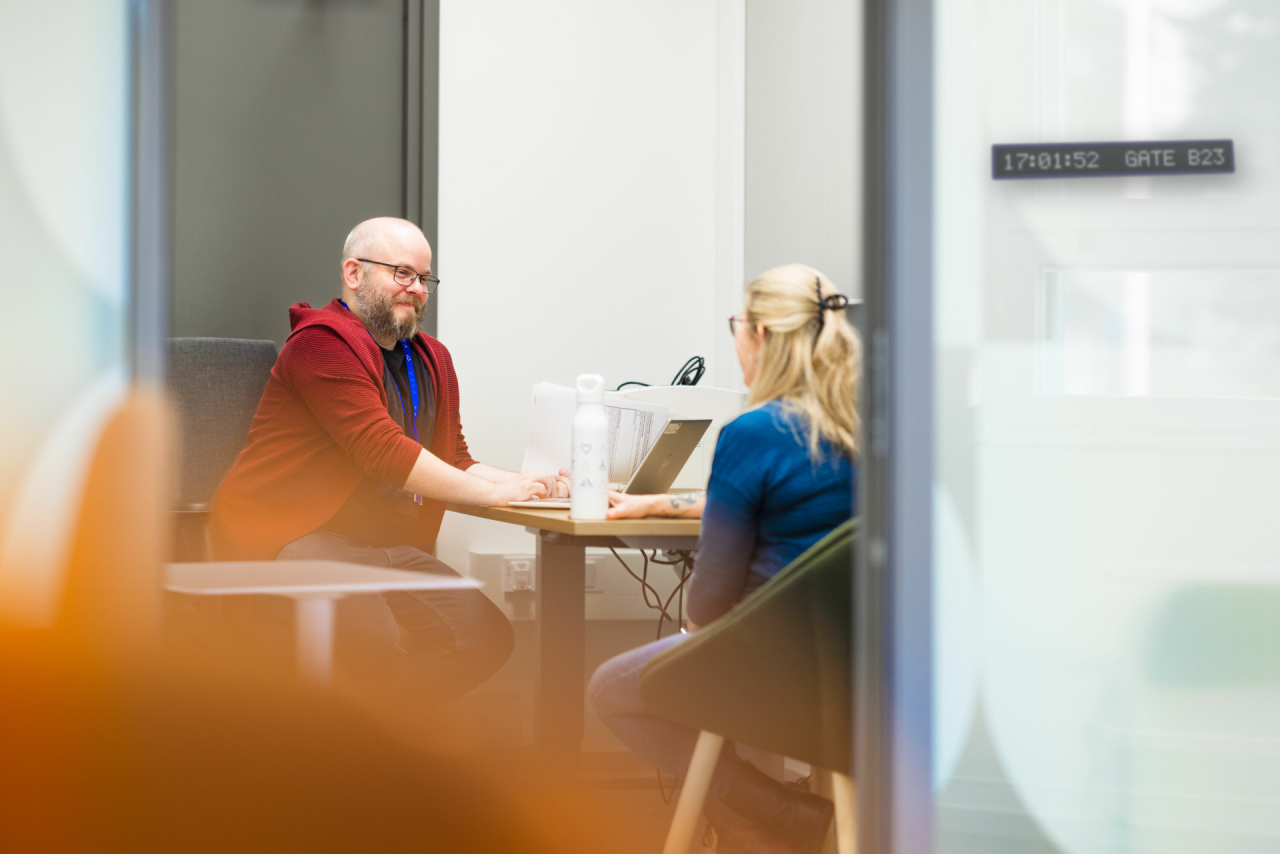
17:01:52
